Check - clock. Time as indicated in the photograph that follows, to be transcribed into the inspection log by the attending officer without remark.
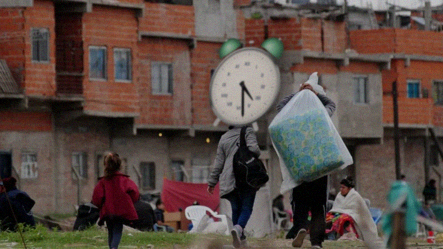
4:28
